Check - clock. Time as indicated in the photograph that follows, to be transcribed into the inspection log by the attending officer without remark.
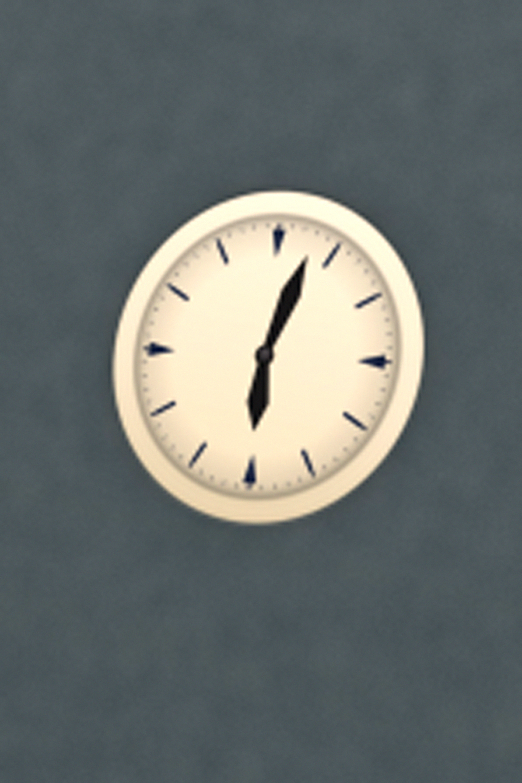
6:03
